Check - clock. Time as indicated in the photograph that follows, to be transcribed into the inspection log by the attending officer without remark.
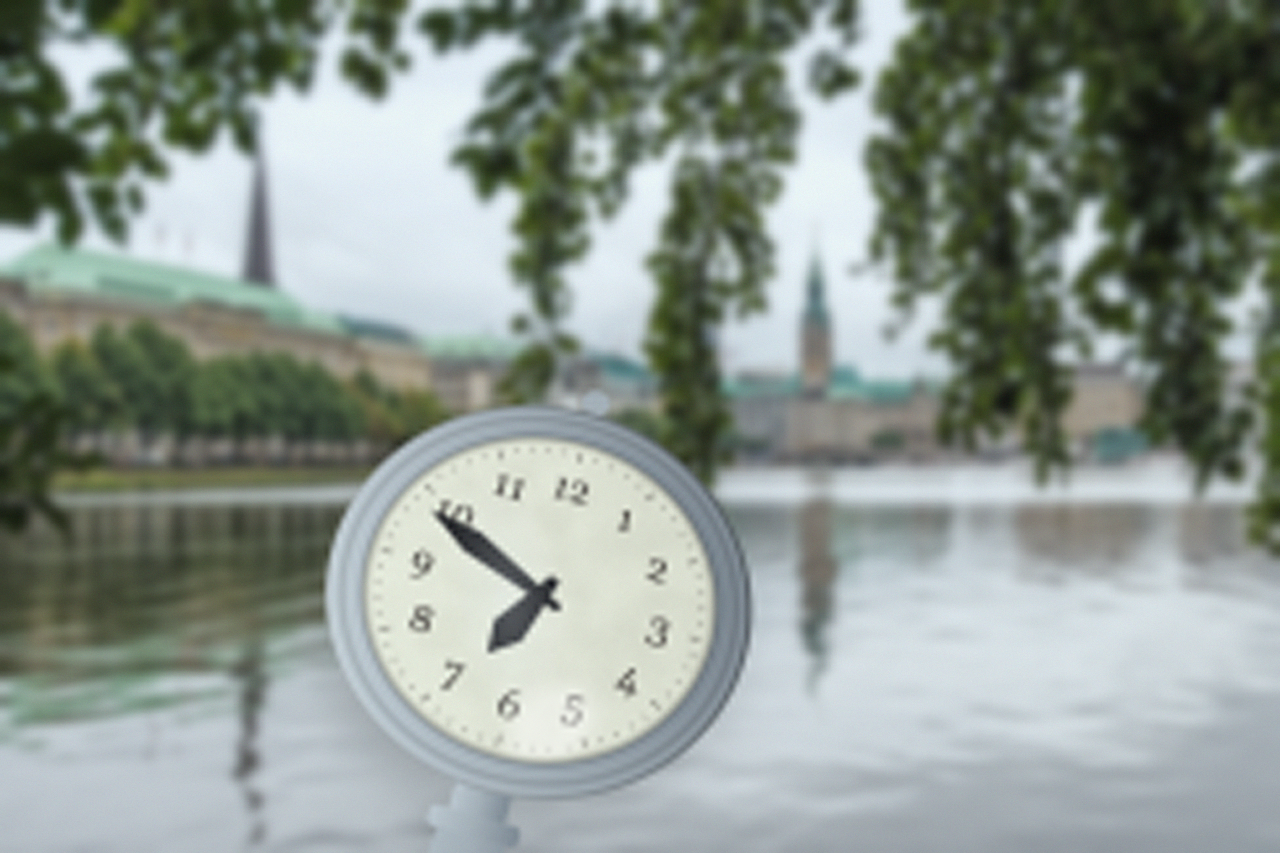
6:49
